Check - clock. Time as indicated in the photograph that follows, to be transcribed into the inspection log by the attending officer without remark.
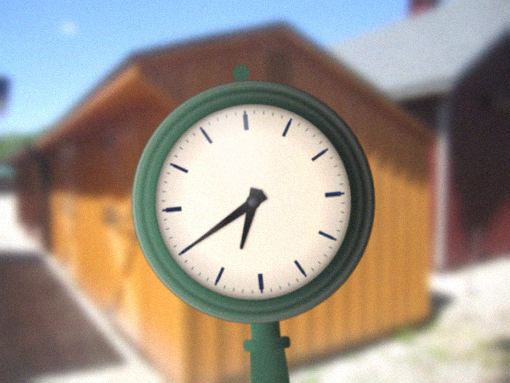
6:40
